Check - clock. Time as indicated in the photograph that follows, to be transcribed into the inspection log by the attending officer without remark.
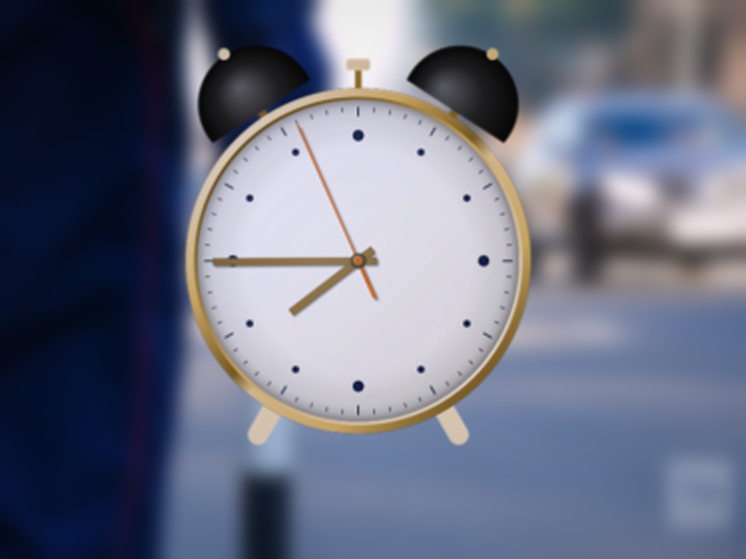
7:44:56
